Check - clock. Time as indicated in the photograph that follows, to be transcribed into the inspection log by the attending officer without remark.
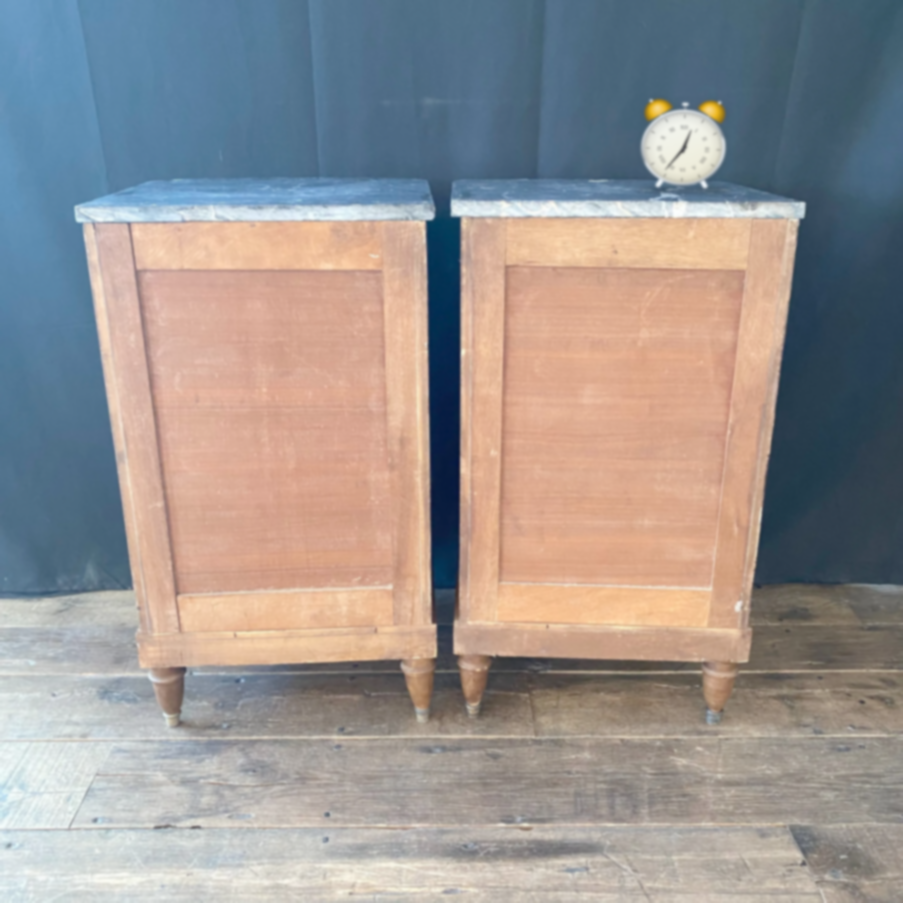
12:36
